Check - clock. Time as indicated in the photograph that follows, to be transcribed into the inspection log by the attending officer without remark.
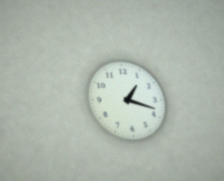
1:18
